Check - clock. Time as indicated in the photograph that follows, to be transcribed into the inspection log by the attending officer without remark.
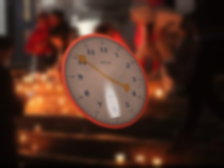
3:51
